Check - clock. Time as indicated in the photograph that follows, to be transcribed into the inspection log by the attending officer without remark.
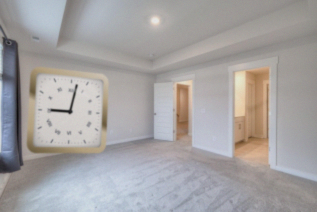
9:02
